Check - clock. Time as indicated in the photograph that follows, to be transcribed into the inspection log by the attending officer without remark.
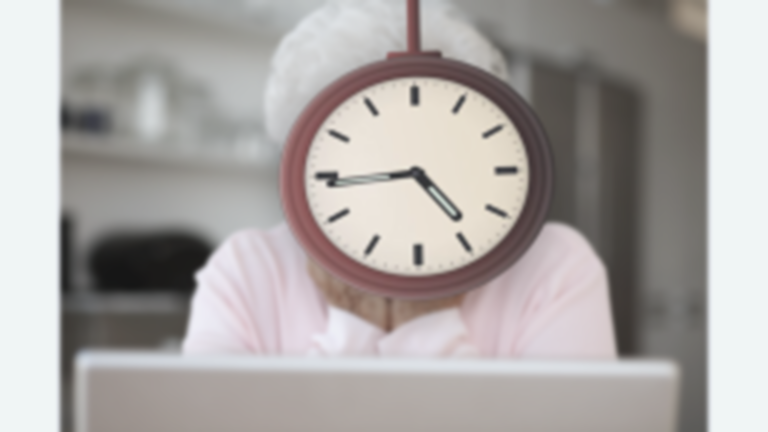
4:44
